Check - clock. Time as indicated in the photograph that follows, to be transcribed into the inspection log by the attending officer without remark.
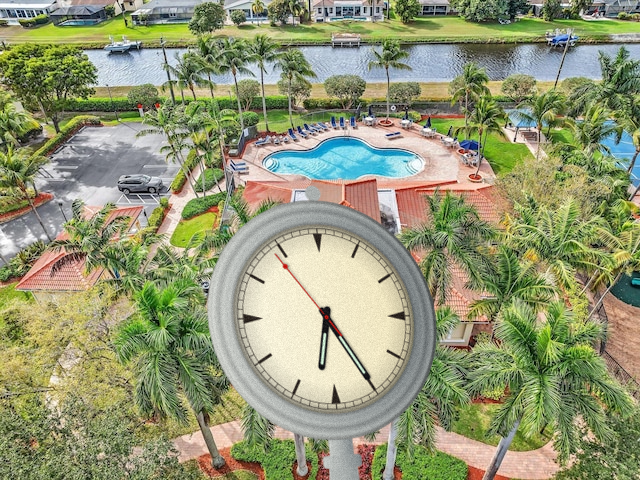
6:24:54
